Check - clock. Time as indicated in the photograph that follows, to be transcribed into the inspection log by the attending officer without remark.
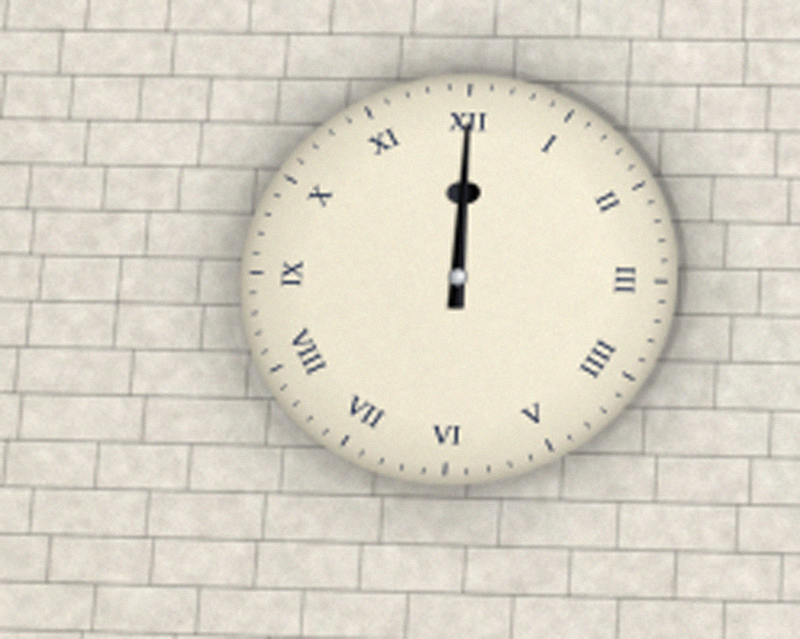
12:00
